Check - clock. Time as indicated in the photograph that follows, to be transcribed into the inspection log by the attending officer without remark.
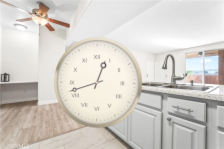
12:42
